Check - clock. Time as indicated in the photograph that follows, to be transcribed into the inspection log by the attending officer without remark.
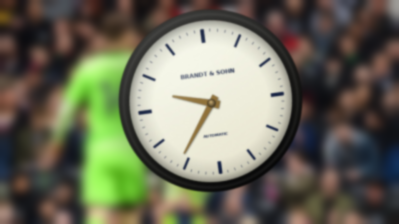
9:36
